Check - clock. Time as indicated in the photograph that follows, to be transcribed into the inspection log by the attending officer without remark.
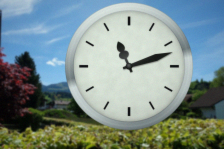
11:12
